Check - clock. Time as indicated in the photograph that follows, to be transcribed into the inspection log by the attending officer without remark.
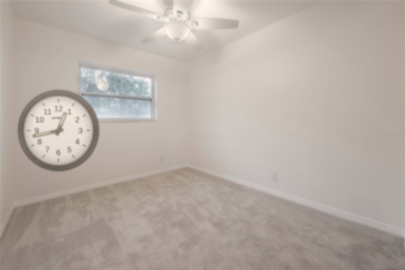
12:43
